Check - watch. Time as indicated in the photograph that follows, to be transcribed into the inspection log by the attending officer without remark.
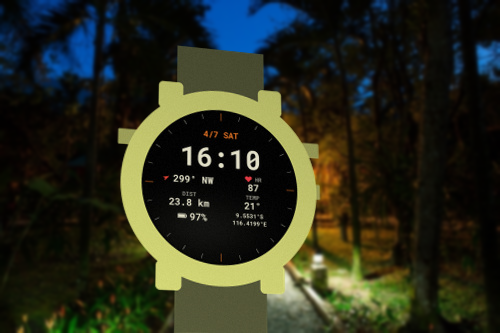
16:10
